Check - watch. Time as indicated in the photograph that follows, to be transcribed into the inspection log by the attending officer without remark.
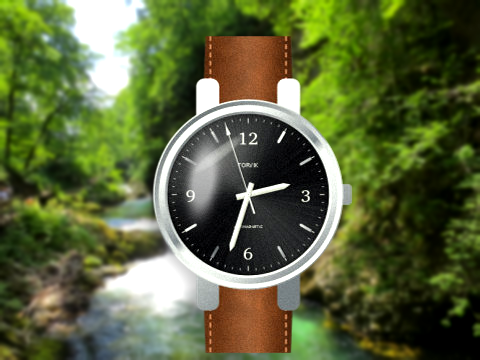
2:32:57
